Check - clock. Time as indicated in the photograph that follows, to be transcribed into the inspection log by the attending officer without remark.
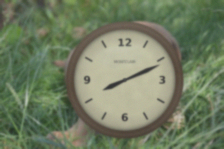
8:11
